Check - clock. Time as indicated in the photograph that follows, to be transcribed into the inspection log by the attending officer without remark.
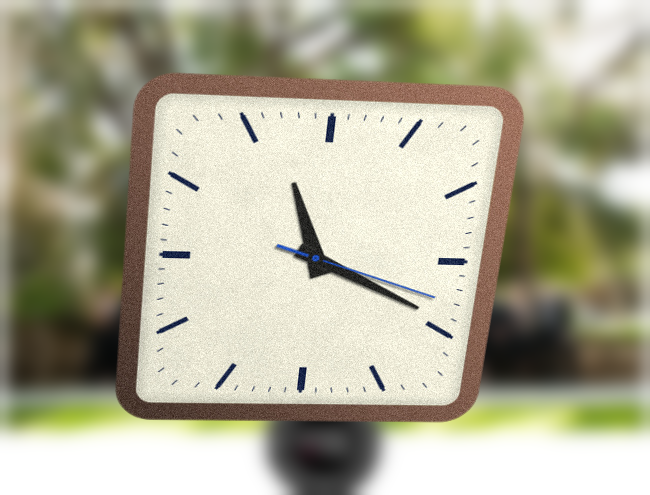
11:19:18
